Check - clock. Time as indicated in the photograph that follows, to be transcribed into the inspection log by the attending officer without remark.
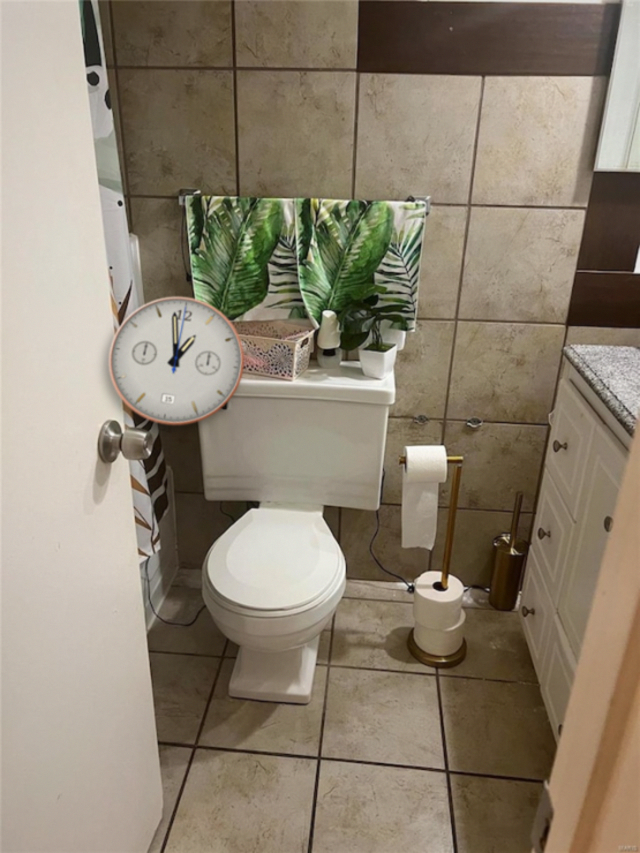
12:58
